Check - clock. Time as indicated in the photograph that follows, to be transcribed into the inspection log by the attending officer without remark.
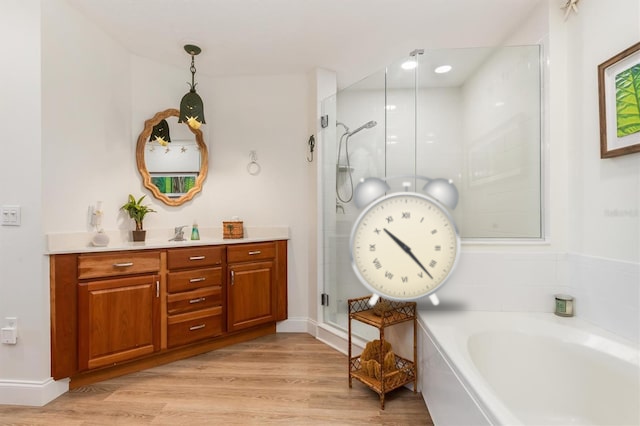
10:23
